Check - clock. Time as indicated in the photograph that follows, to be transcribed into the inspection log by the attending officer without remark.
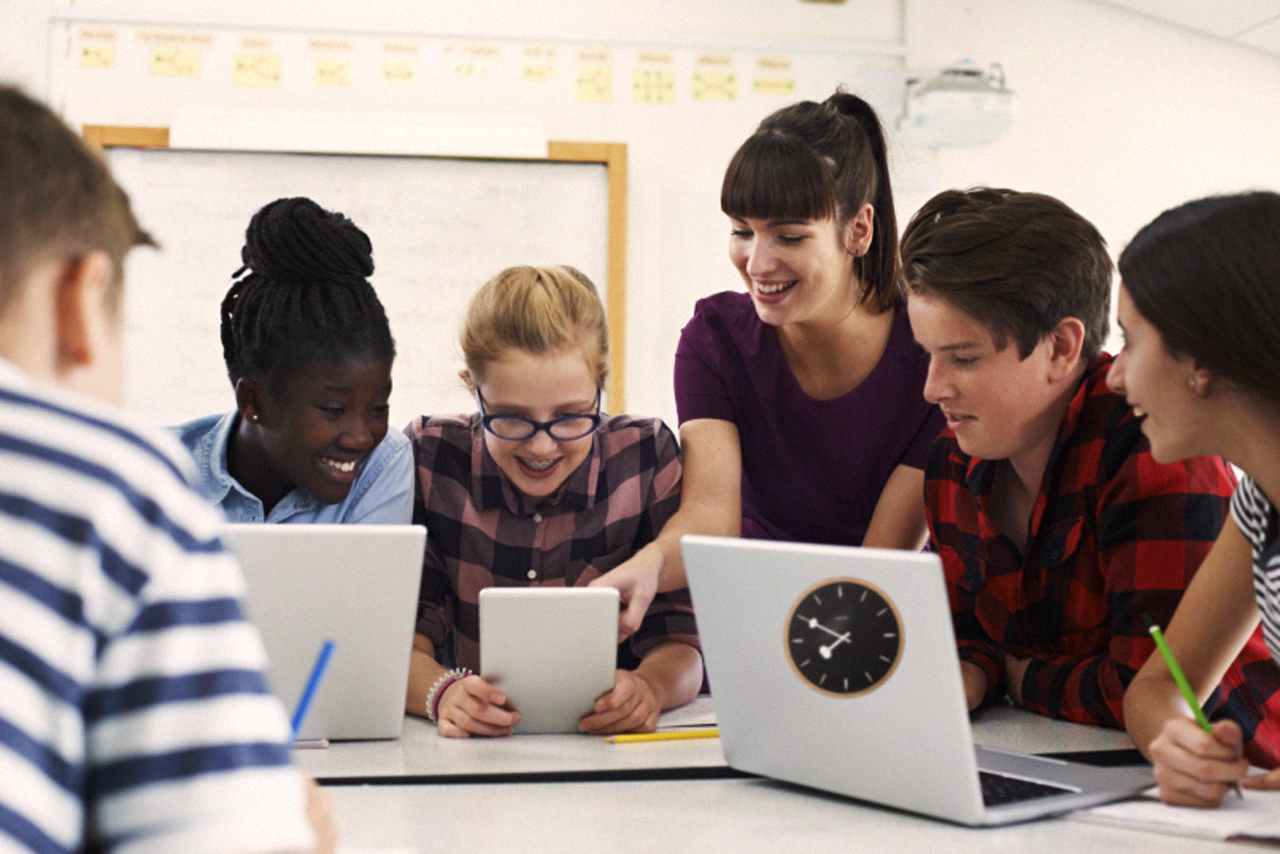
7:50
